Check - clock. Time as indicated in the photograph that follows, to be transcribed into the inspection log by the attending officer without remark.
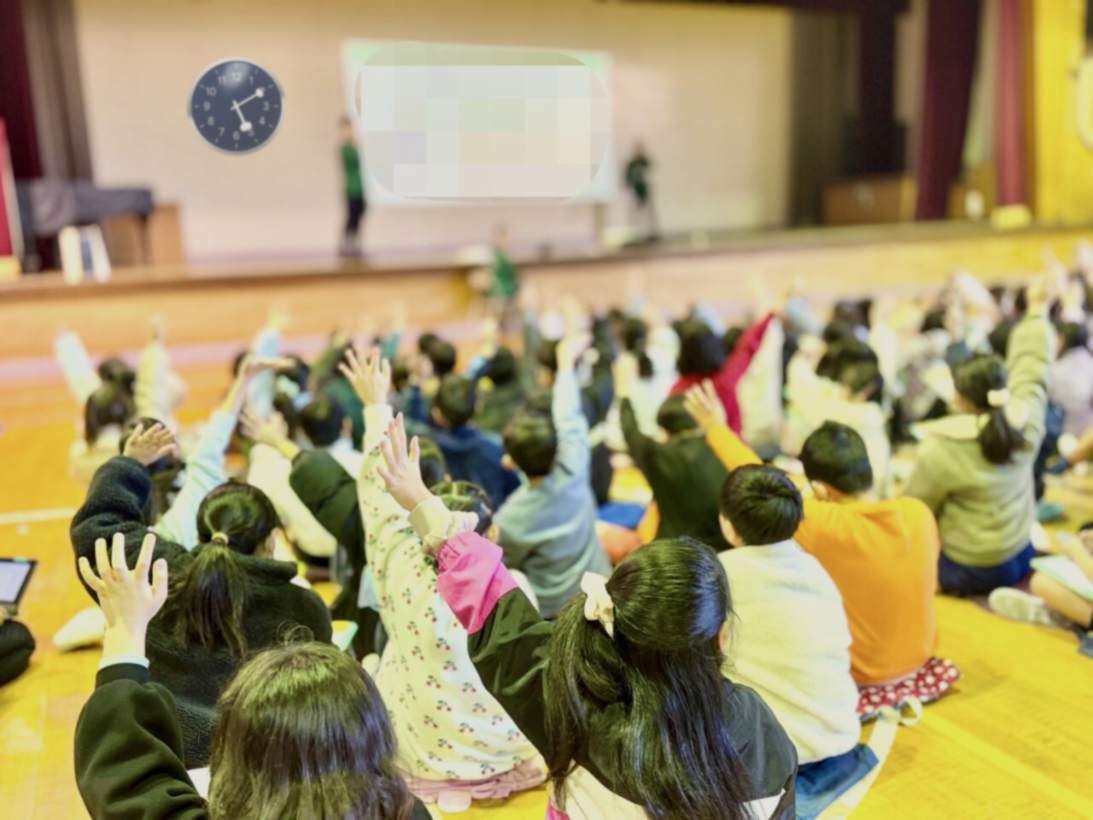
5:10
